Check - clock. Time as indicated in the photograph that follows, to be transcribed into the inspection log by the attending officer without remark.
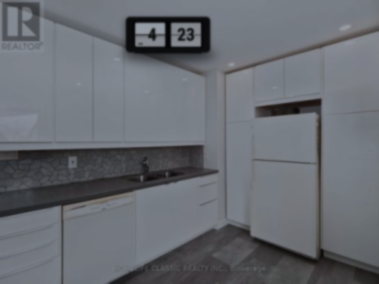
4:23
